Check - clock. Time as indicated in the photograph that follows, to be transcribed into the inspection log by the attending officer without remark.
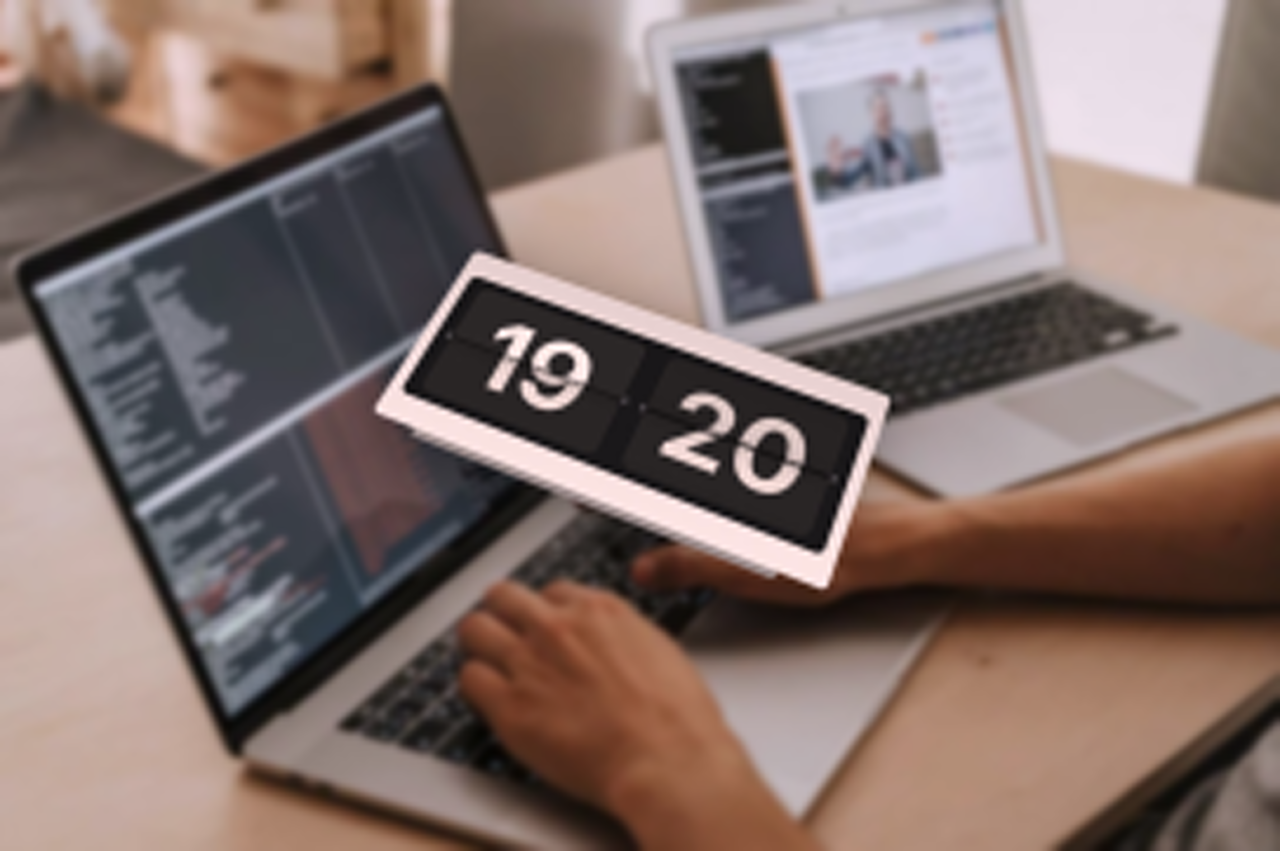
19:20
